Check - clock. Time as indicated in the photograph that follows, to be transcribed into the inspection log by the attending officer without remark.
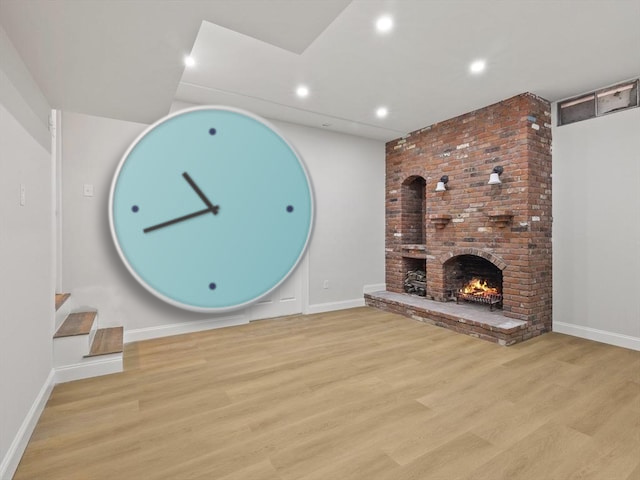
10:42
